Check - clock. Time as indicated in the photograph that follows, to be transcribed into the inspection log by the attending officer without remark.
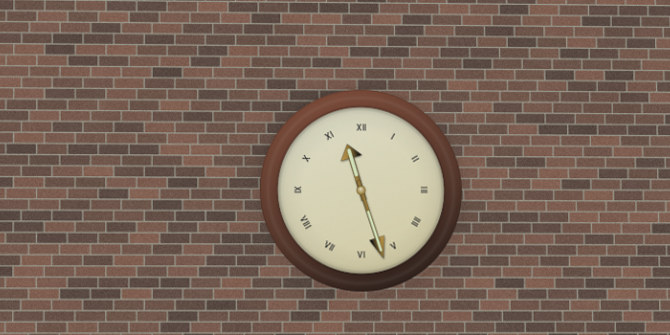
11:27
